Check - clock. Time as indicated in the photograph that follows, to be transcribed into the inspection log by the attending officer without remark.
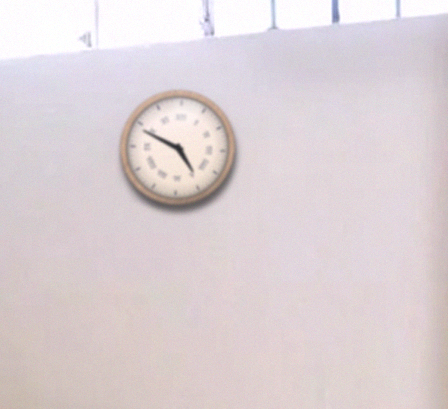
4:49
